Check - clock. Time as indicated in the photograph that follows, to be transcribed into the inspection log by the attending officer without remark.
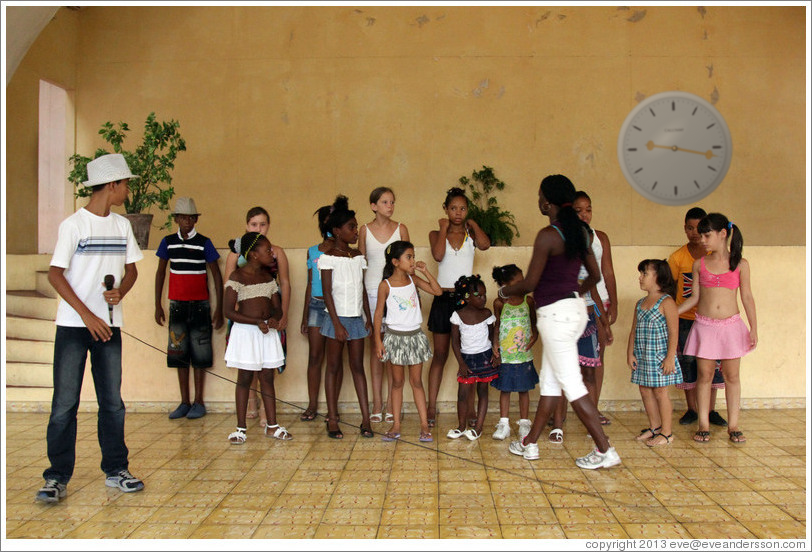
9:17
